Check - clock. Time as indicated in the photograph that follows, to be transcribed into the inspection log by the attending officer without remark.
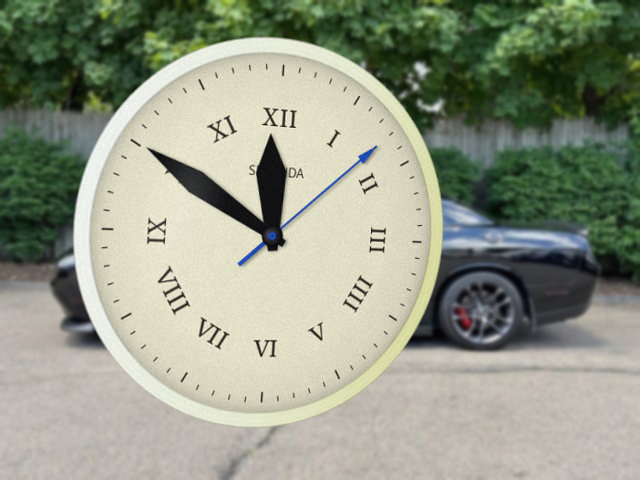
11:50:08
